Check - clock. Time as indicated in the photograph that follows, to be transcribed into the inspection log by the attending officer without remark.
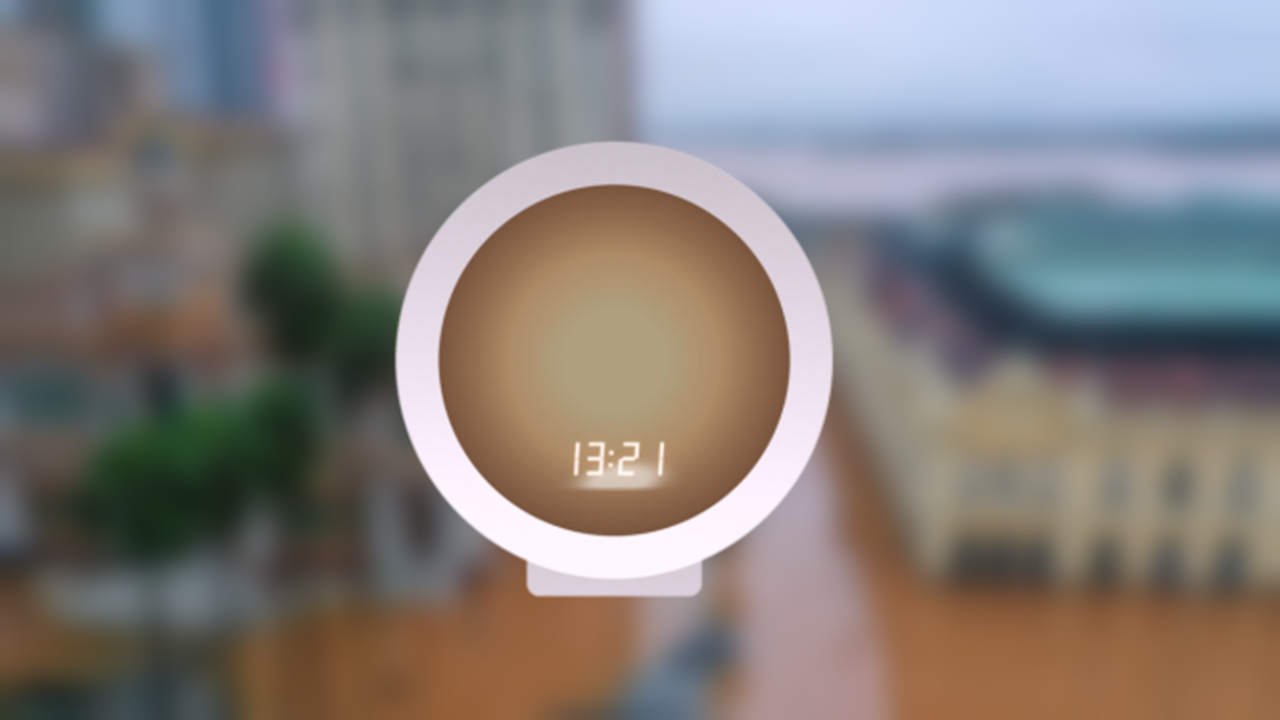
13:21
